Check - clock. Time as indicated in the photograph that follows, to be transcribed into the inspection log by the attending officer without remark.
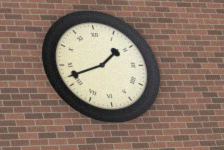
1:42
